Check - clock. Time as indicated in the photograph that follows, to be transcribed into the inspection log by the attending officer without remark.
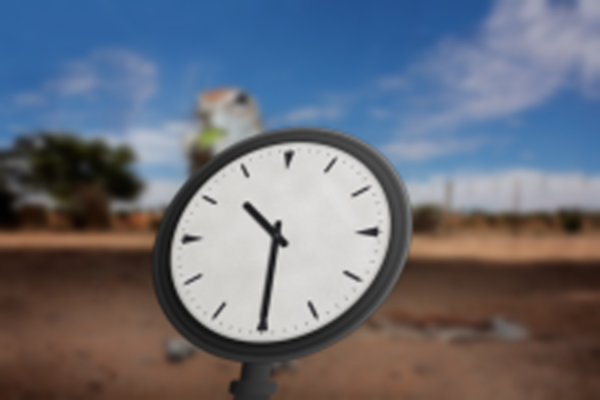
10:30
